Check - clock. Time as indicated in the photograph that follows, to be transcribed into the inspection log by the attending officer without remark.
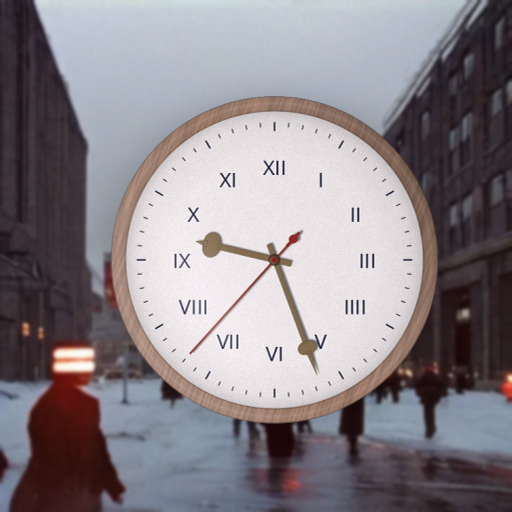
9:26:37
